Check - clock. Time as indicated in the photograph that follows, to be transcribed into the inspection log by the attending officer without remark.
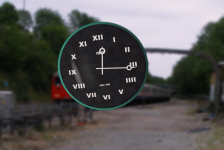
12:16
